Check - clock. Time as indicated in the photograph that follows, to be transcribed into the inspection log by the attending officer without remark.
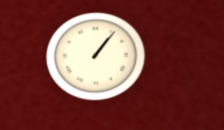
1:06
